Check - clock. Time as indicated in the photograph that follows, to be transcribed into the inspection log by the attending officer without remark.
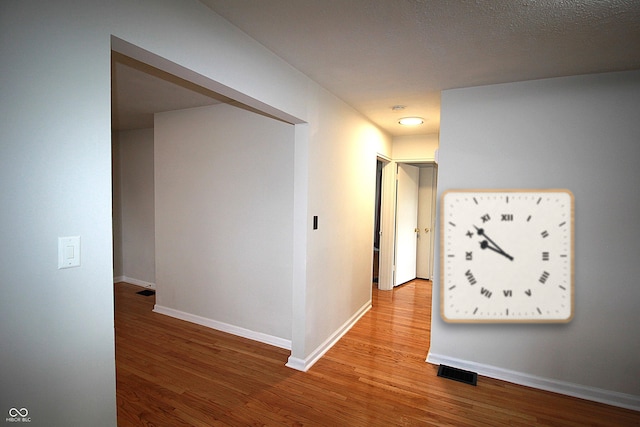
9:52
